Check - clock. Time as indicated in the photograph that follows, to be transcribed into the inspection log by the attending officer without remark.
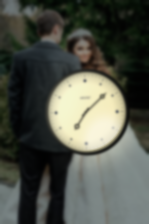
7:08
